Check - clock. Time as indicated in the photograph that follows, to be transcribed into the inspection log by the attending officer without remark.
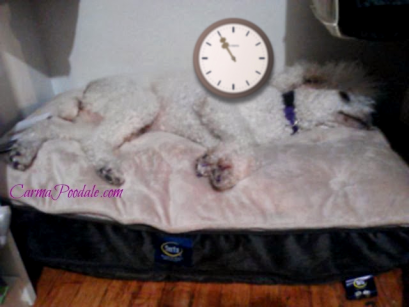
10:55
